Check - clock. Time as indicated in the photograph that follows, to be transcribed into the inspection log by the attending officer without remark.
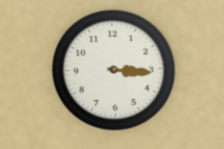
3:16
